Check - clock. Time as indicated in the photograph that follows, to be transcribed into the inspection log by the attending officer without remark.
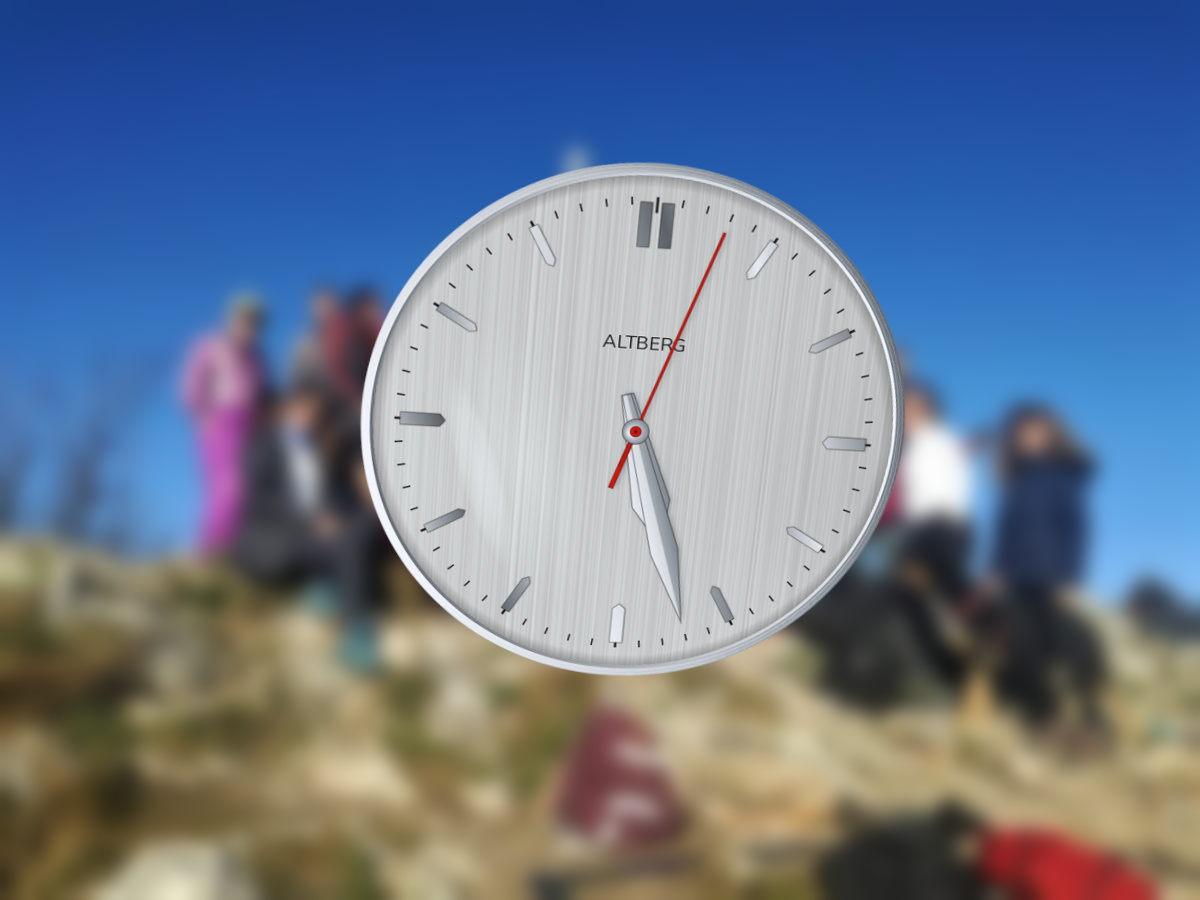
5:27:03
